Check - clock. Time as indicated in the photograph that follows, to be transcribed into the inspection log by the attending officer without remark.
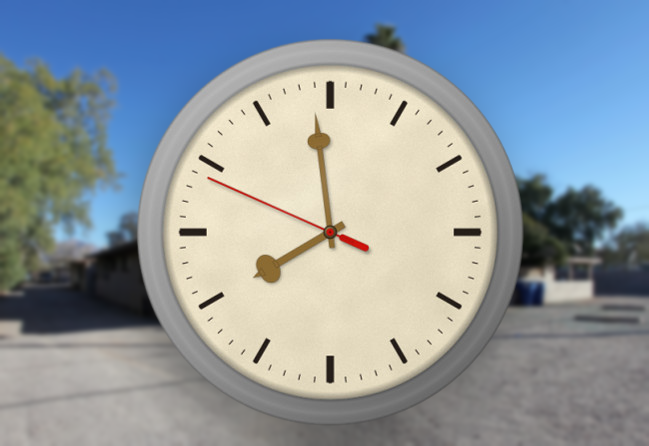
7:58:49
